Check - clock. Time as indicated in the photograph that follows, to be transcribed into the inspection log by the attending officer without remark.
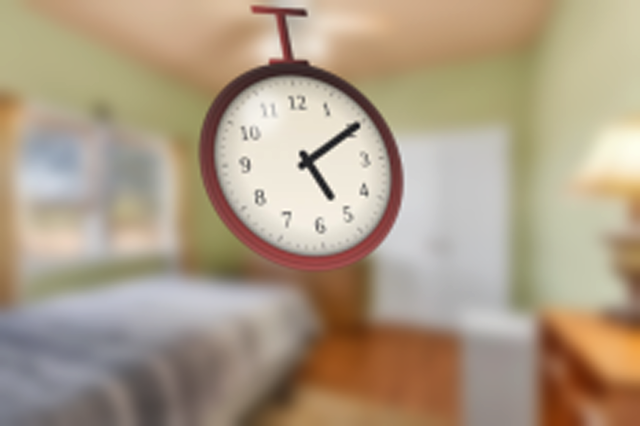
5:10
